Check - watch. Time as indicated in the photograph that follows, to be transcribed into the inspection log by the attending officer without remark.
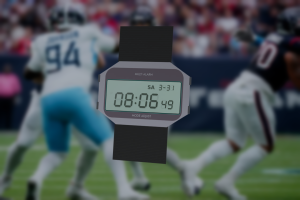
8:06:49
